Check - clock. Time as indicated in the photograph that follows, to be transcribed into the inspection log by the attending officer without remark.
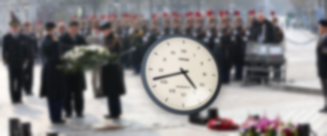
4:42
